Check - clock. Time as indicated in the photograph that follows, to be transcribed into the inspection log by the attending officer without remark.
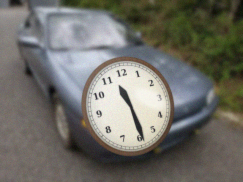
11:29
